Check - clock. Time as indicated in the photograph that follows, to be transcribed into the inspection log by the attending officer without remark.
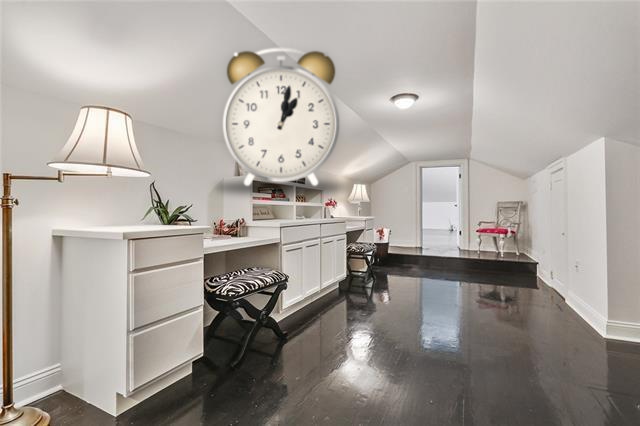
1:02
